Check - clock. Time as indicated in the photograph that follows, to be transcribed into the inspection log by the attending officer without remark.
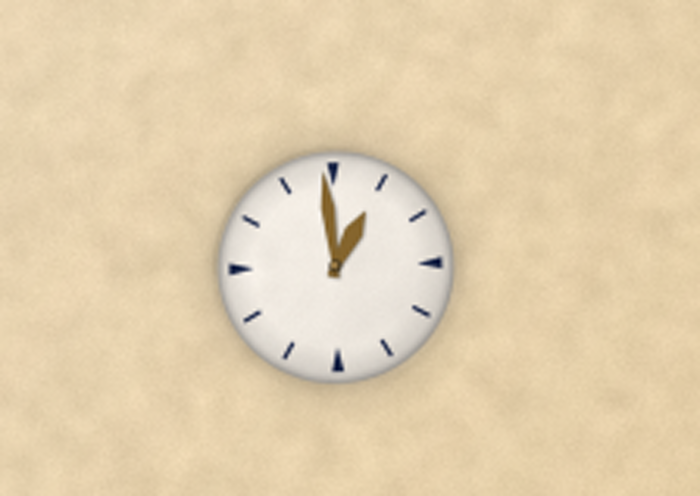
12:59
